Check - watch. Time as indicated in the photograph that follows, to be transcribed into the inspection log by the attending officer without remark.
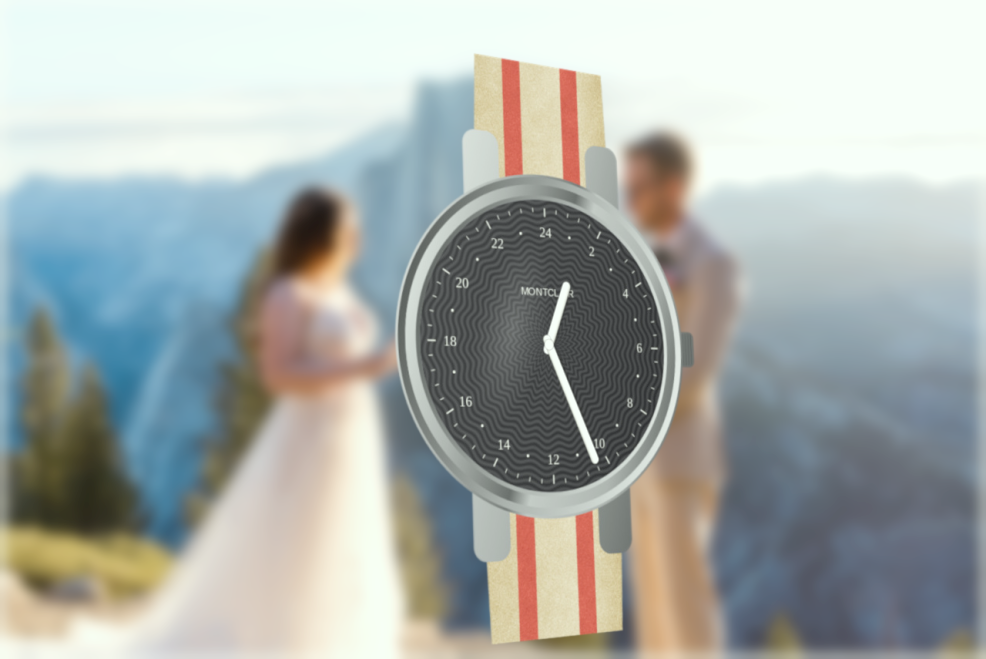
1:26
